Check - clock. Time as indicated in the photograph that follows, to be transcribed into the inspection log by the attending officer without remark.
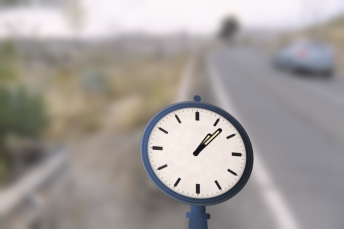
1:07
